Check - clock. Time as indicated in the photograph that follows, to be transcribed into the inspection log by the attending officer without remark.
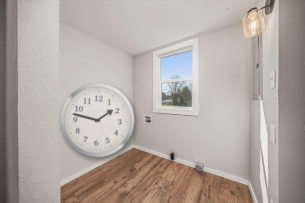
1:47
